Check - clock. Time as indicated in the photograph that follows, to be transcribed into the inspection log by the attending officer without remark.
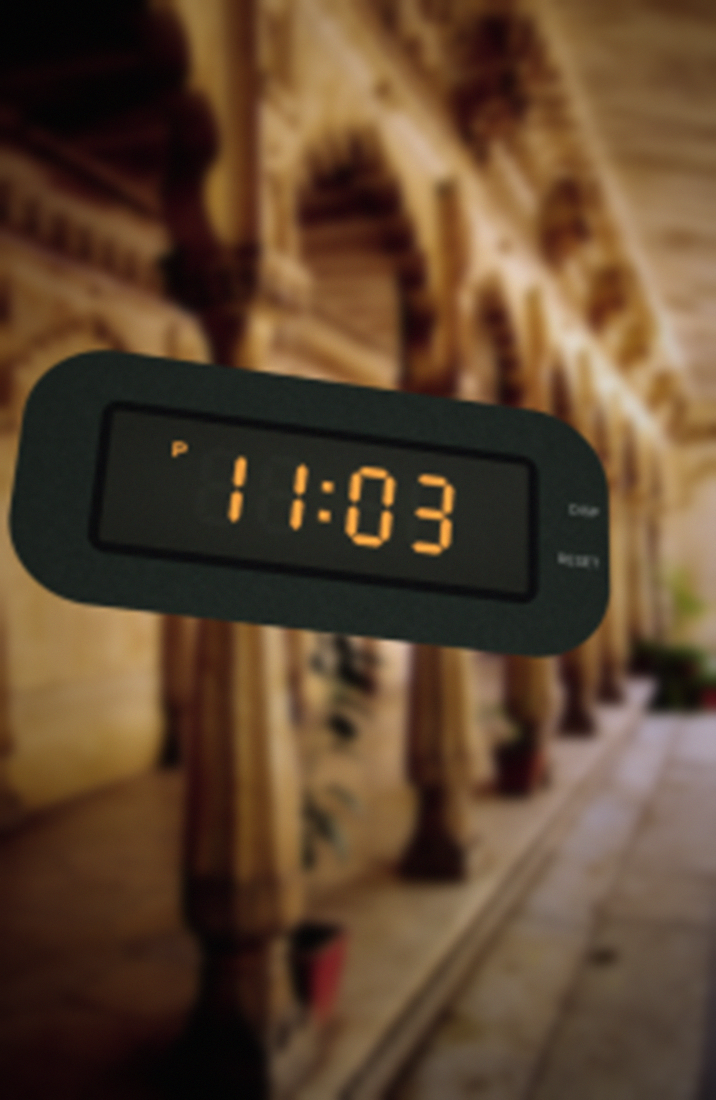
11:03
